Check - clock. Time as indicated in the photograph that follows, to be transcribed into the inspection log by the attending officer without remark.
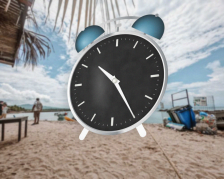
10:25
